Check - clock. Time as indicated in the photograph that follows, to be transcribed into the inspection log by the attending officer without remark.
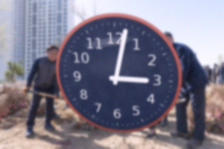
3:02
